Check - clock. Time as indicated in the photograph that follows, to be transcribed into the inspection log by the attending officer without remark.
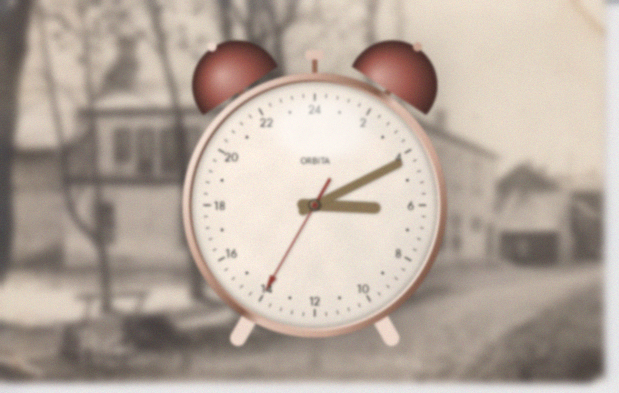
6:10:35
